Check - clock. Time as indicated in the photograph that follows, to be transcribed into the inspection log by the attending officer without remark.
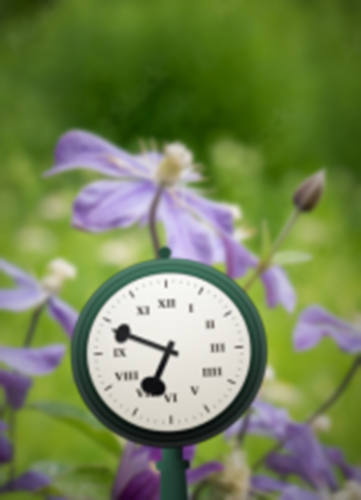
6:49
